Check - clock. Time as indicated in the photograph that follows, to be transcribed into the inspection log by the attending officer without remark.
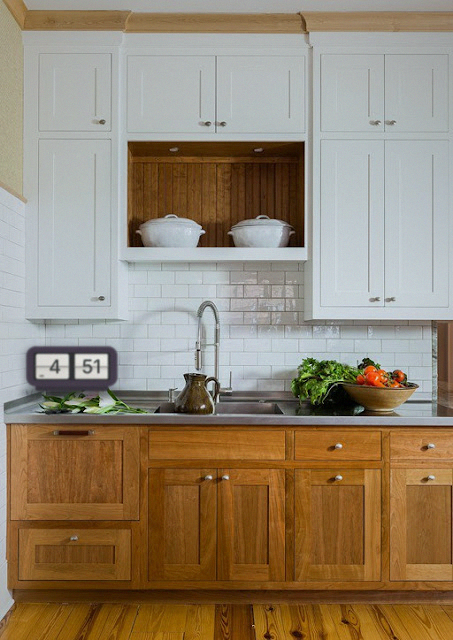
4:51
